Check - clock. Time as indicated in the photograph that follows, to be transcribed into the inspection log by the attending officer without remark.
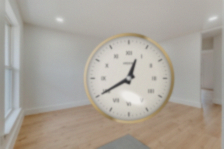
12:40
